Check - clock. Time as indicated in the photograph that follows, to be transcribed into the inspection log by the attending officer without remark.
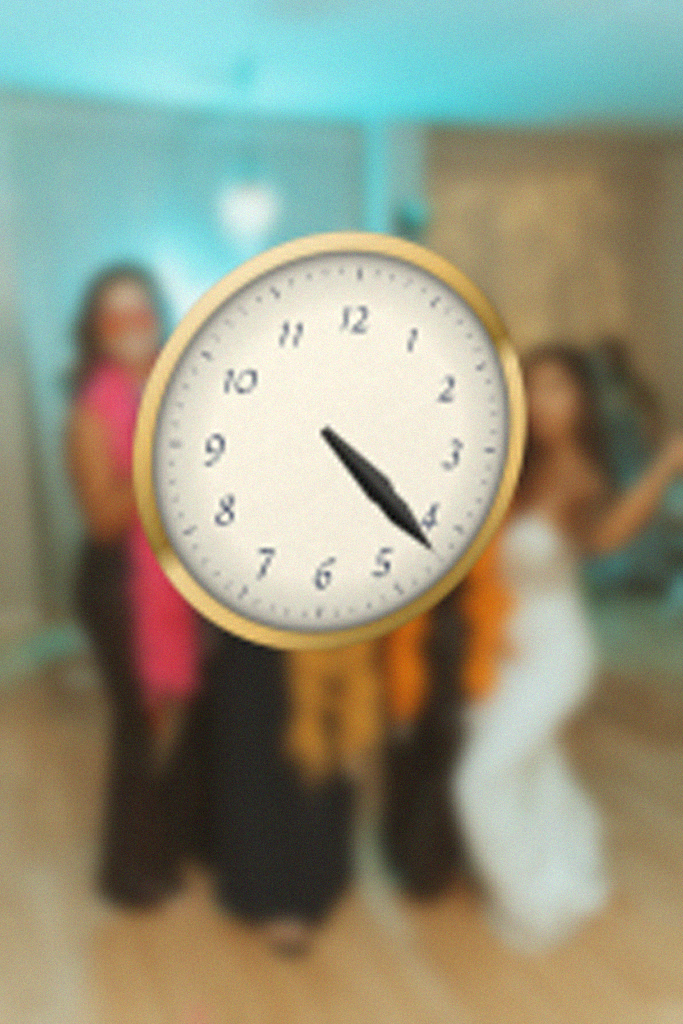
4:22
